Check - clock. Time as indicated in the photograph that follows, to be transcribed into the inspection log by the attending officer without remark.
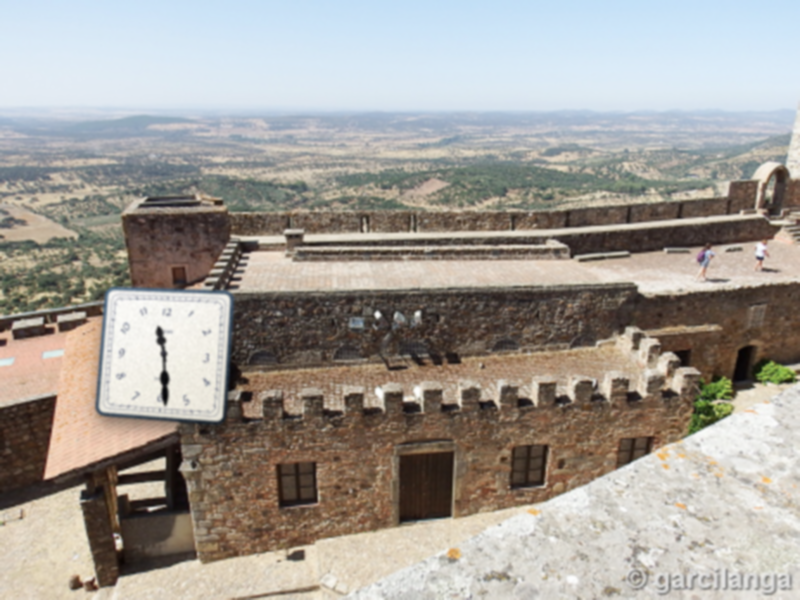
11:29
